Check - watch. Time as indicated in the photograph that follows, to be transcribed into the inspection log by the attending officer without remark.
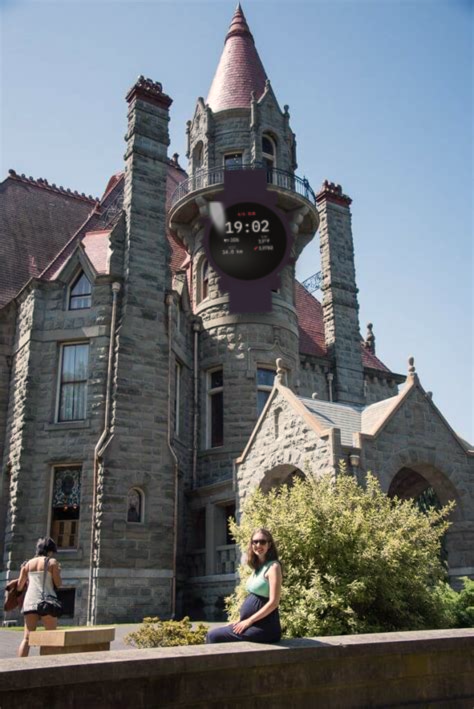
19:02
